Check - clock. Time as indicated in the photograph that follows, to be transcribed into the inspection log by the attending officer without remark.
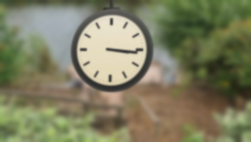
3:16
